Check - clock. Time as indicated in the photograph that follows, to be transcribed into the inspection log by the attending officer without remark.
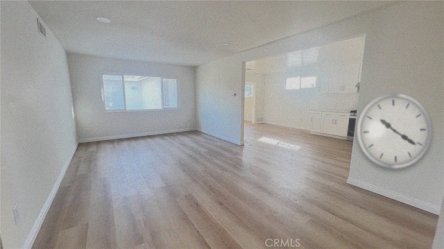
10:21
